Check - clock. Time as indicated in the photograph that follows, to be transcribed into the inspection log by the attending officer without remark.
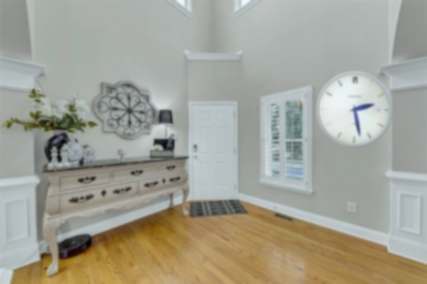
2:28
